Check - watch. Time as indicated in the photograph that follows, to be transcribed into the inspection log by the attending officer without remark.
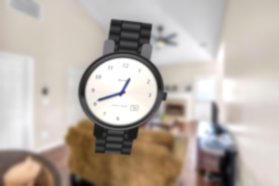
12:41
